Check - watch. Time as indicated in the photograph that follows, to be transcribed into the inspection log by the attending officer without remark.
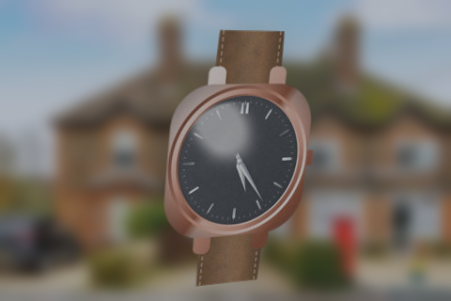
5:24
